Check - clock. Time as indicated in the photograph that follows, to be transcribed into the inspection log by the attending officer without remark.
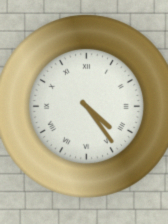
4:24
